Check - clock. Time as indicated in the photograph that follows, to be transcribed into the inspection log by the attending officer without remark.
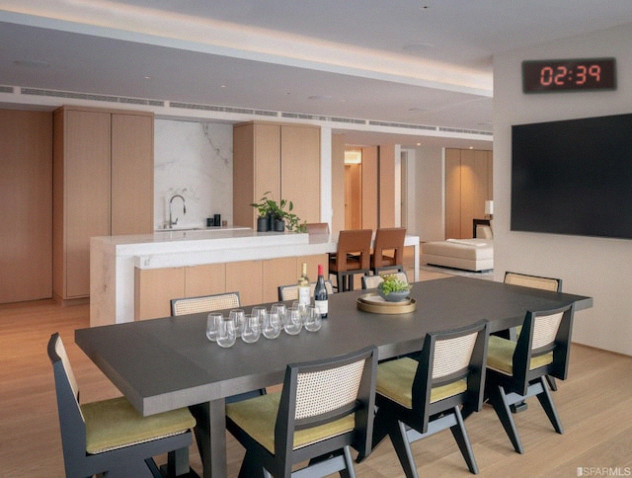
2:39
